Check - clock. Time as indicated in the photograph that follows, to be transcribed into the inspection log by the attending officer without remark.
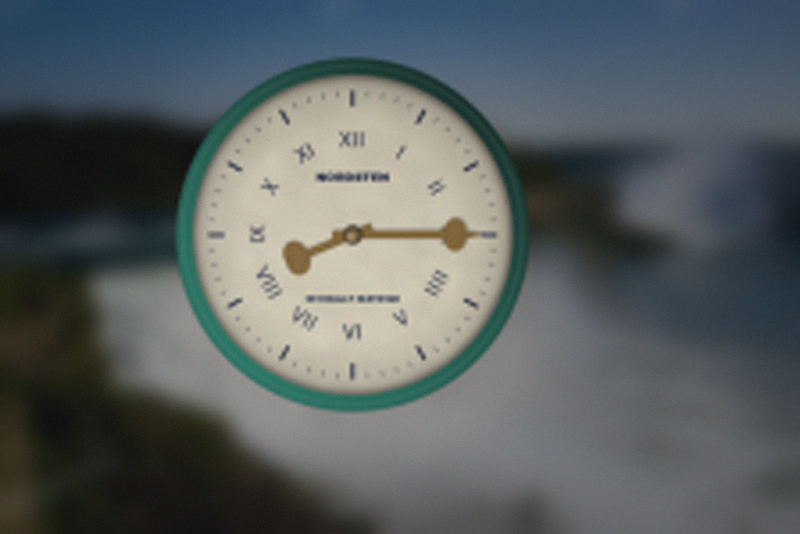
8:15
